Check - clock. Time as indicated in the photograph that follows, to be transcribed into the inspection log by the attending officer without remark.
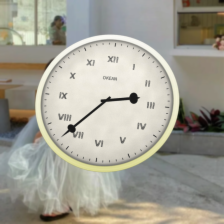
2:37
